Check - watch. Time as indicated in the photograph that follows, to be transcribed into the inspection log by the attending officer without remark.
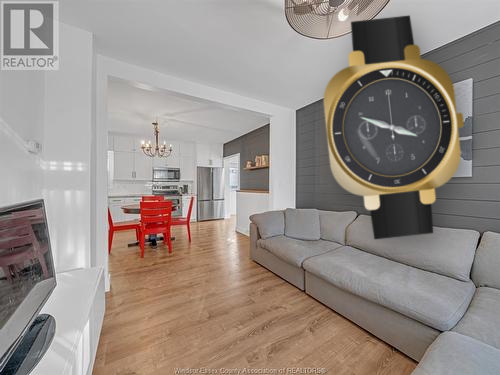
3:49
